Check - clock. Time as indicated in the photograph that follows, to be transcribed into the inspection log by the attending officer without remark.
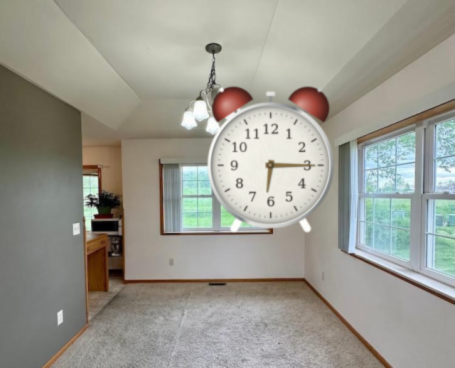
6:15
